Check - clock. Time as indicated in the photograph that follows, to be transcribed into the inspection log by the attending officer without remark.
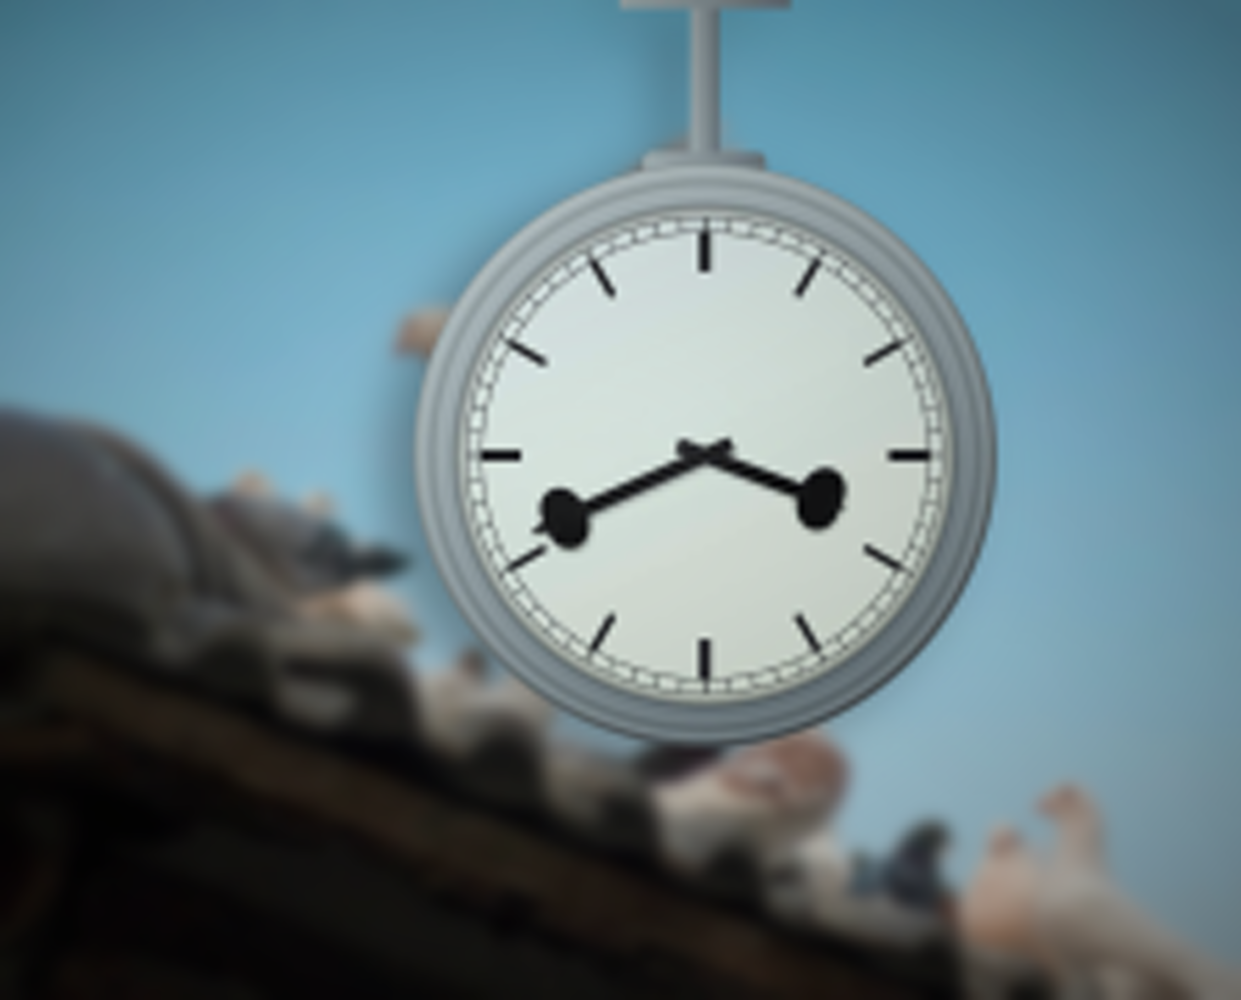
3:41
